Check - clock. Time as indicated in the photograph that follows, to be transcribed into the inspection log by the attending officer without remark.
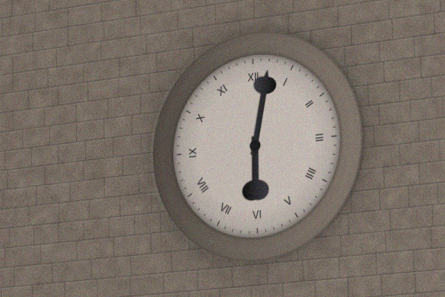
6:02
